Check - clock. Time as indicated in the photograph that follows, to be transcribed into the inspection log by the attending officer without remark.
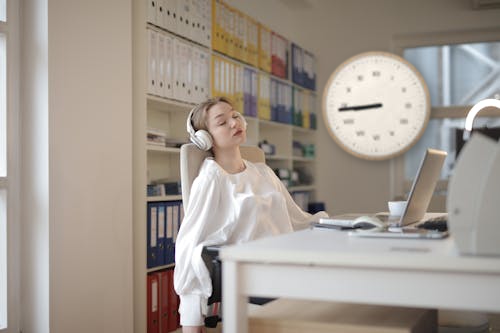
8:44
